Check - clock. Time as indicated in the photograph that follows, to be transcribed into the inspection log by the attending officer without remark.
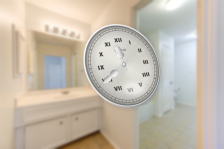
11:40
